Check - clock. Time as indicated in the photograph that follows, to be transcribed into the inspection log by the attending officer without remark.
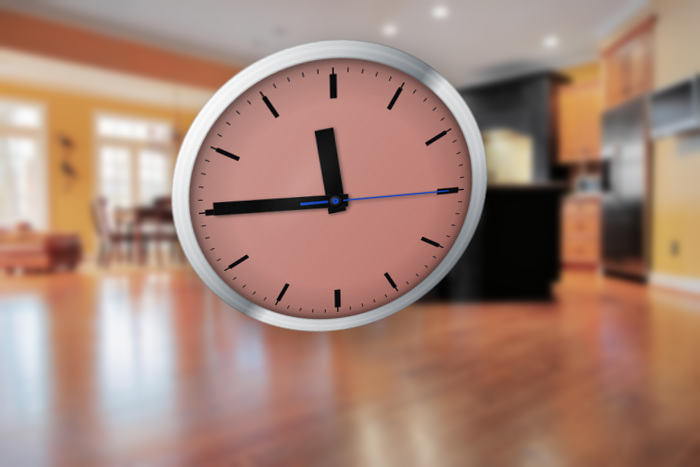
11:45:15
